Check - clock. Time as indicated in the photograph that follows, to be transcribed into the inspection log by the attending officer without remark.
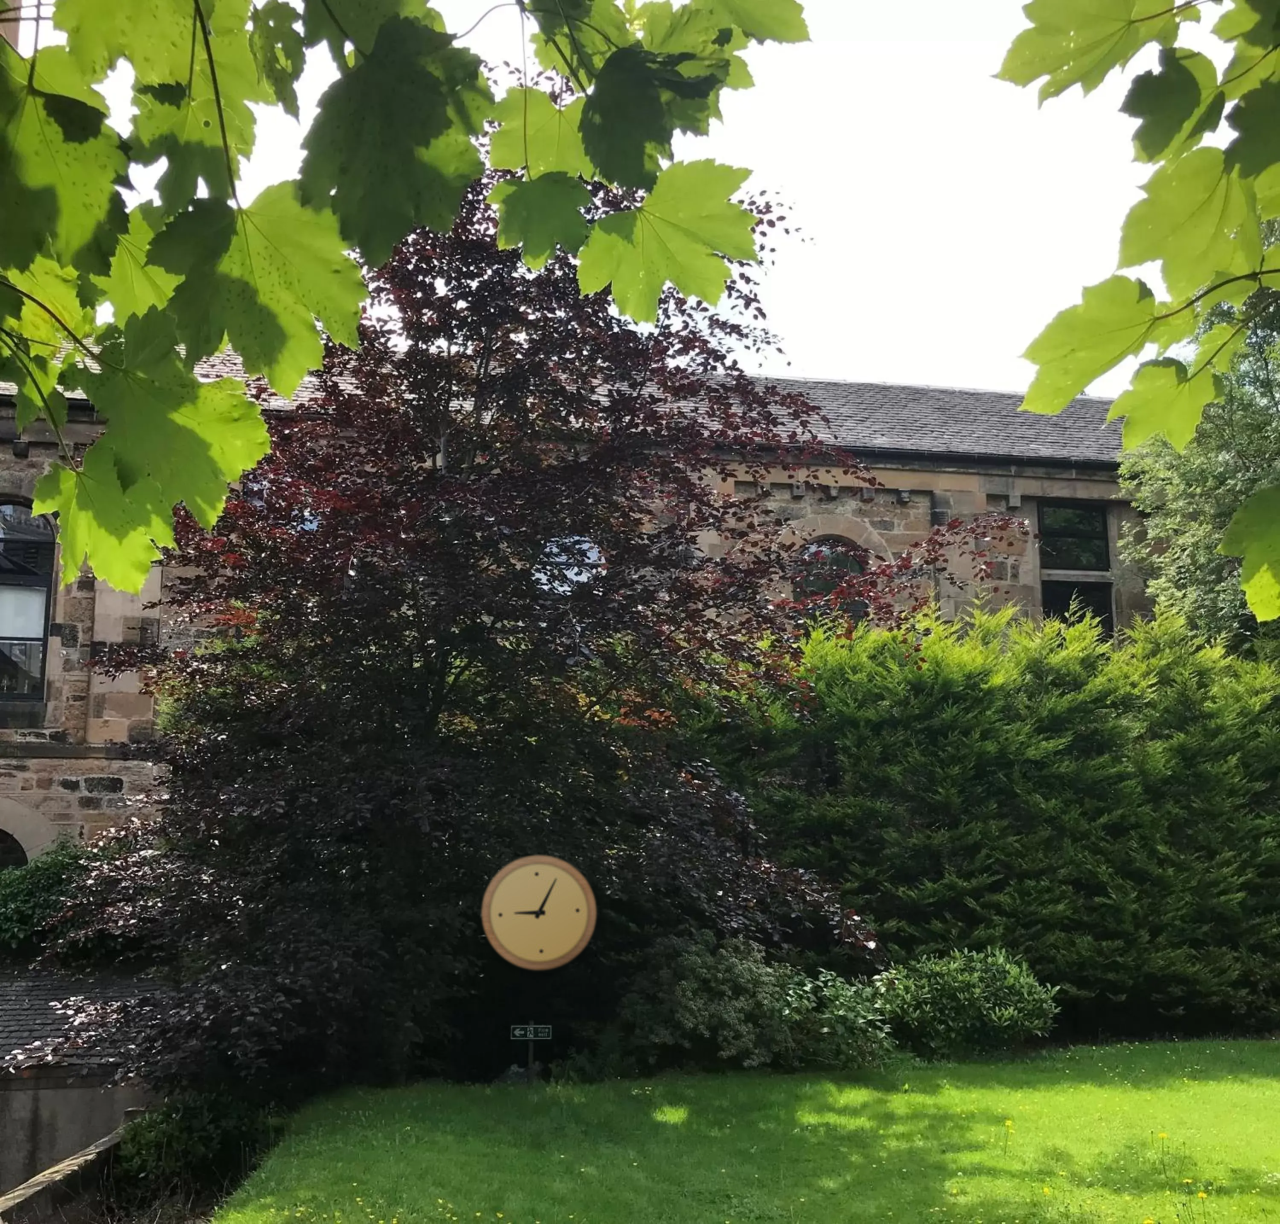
9:05
